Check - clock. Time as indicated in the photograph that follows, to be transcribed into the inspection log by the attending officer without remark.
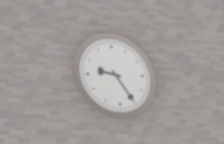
9:25
